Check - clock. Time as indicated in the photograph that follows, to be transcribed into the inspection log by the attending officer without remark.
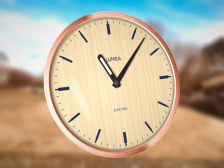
11:07
